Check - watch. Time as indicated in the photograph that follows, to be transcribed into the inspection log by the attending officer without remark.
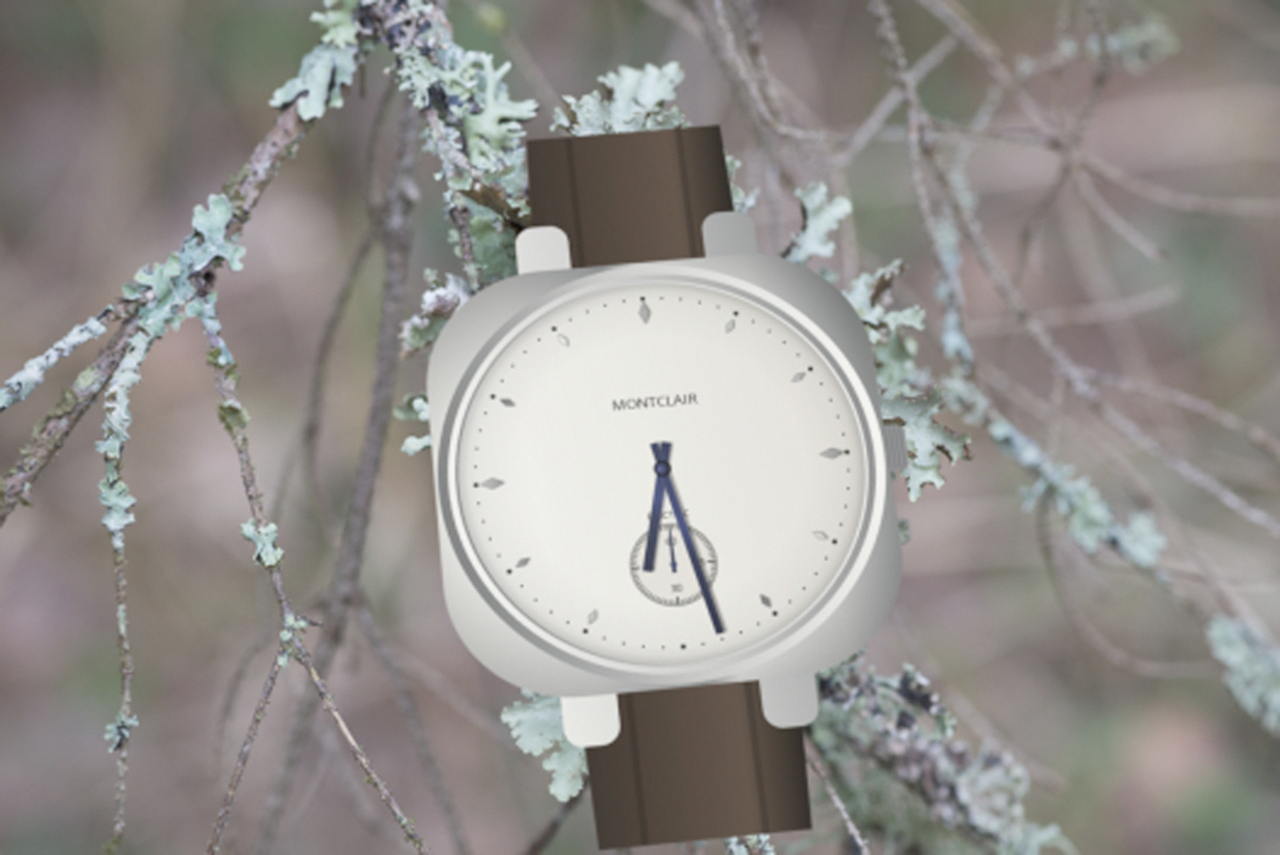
6:28
